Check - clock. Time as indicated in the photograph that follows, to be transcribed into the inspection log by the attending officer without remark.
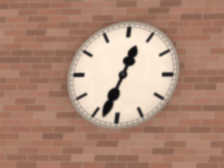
12:33
